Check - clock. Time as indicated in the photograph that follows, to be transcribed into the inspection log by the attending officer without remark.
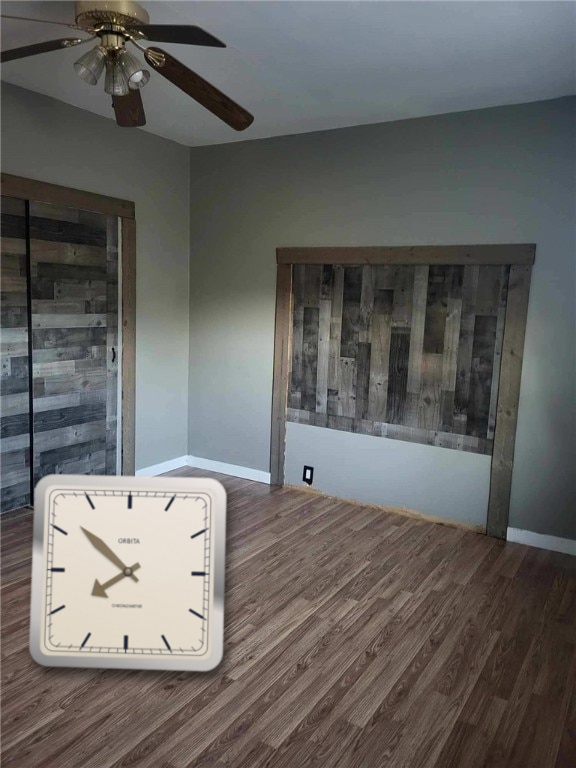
7:52
